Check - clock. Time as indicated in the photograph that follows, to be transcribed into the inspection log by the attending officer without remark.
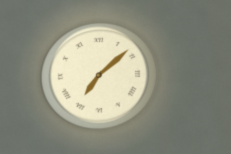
7:08
